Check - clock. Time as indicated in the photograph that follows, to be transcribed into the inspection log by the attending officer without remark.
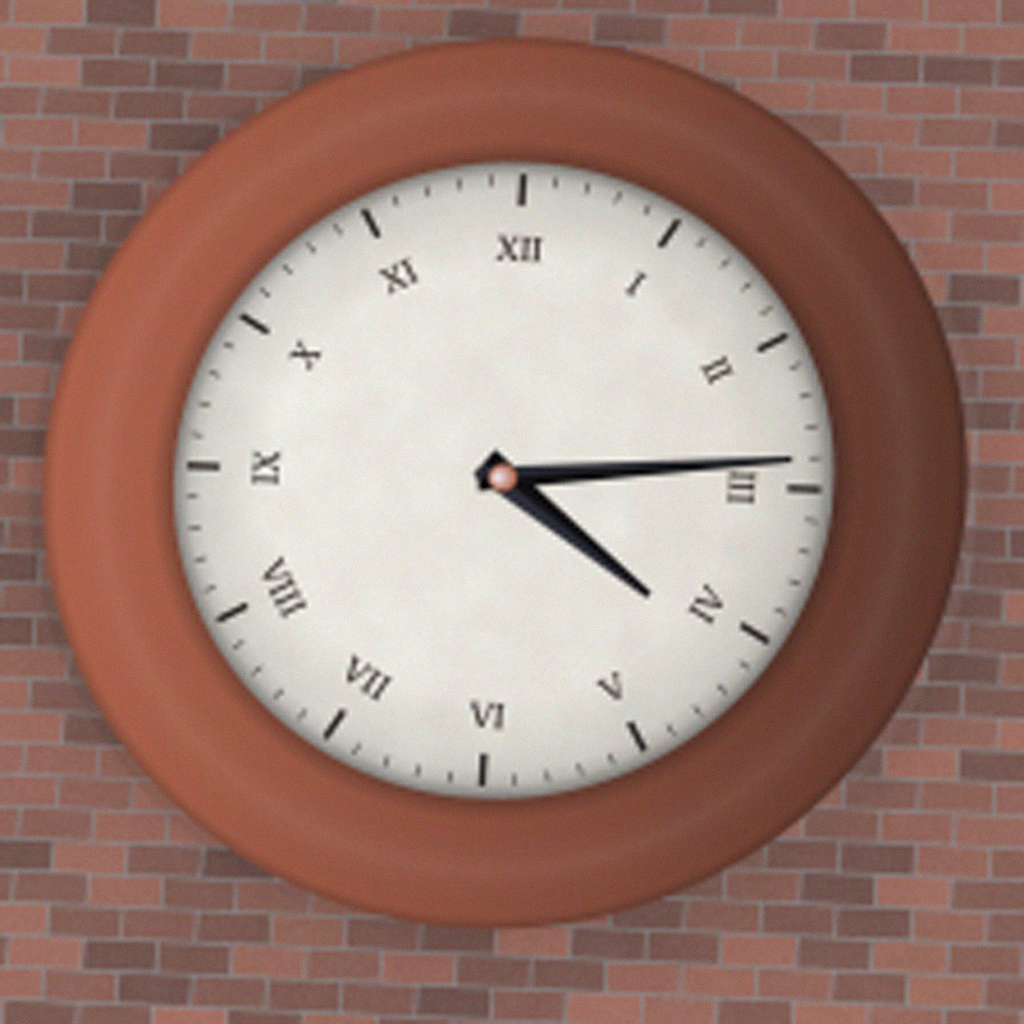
4:14
